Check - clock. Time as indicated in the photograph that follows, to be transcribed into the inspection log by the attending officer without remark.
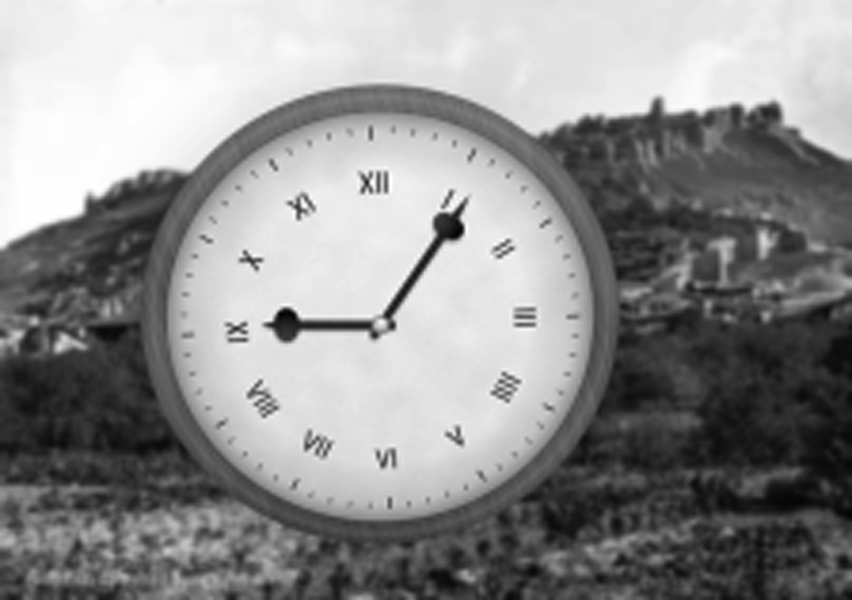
9:06
